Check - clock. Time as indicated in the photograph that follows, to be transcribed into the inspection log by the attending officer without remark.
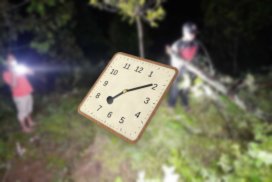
7:09
